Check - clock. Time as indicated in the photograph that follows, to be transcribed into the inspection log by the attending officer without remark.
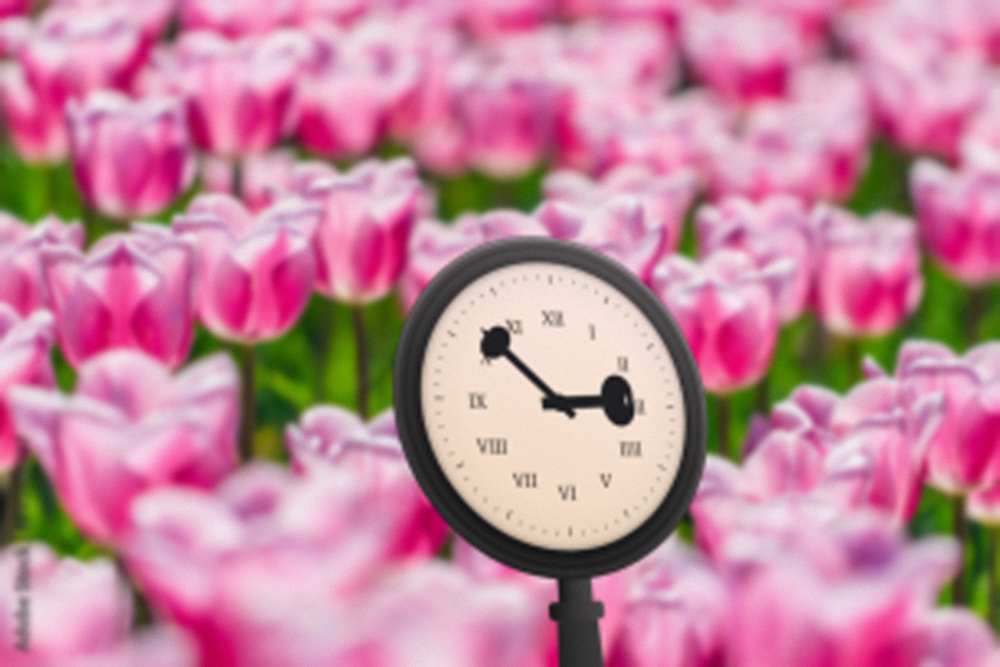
2:52
